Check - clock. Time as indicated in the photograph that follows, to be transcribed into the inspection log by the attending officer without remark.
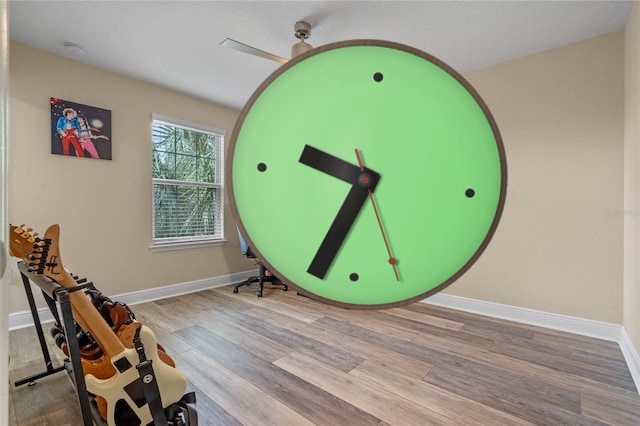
9:33:26
